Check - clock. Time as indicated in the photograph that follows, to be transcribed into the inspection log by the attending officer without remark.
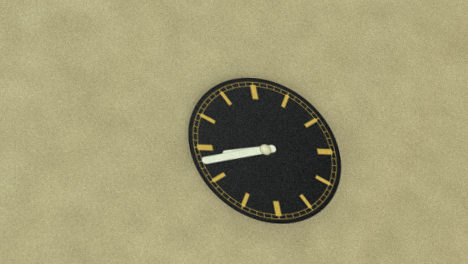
8:43
